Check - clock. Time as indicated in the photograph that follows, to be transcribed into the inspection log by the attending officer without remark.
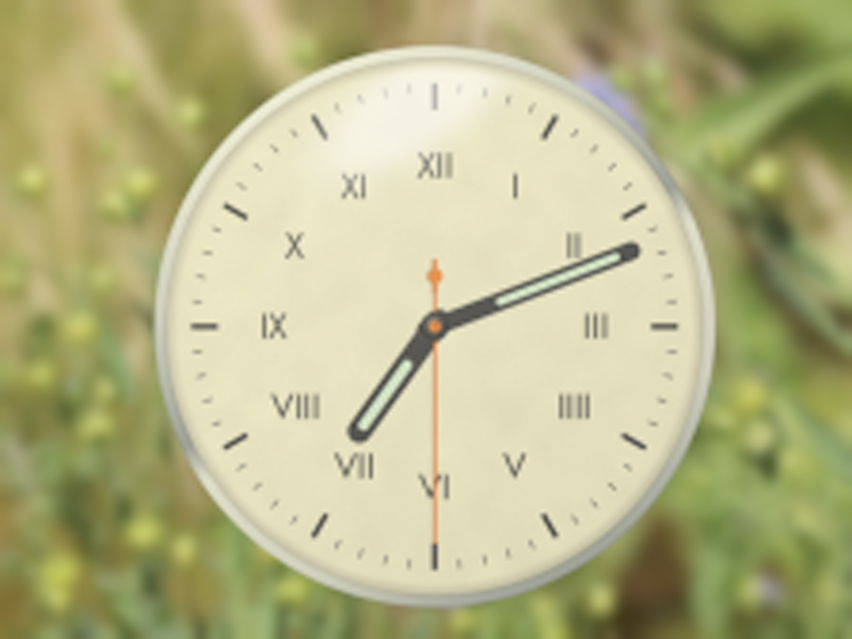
7:11:30
